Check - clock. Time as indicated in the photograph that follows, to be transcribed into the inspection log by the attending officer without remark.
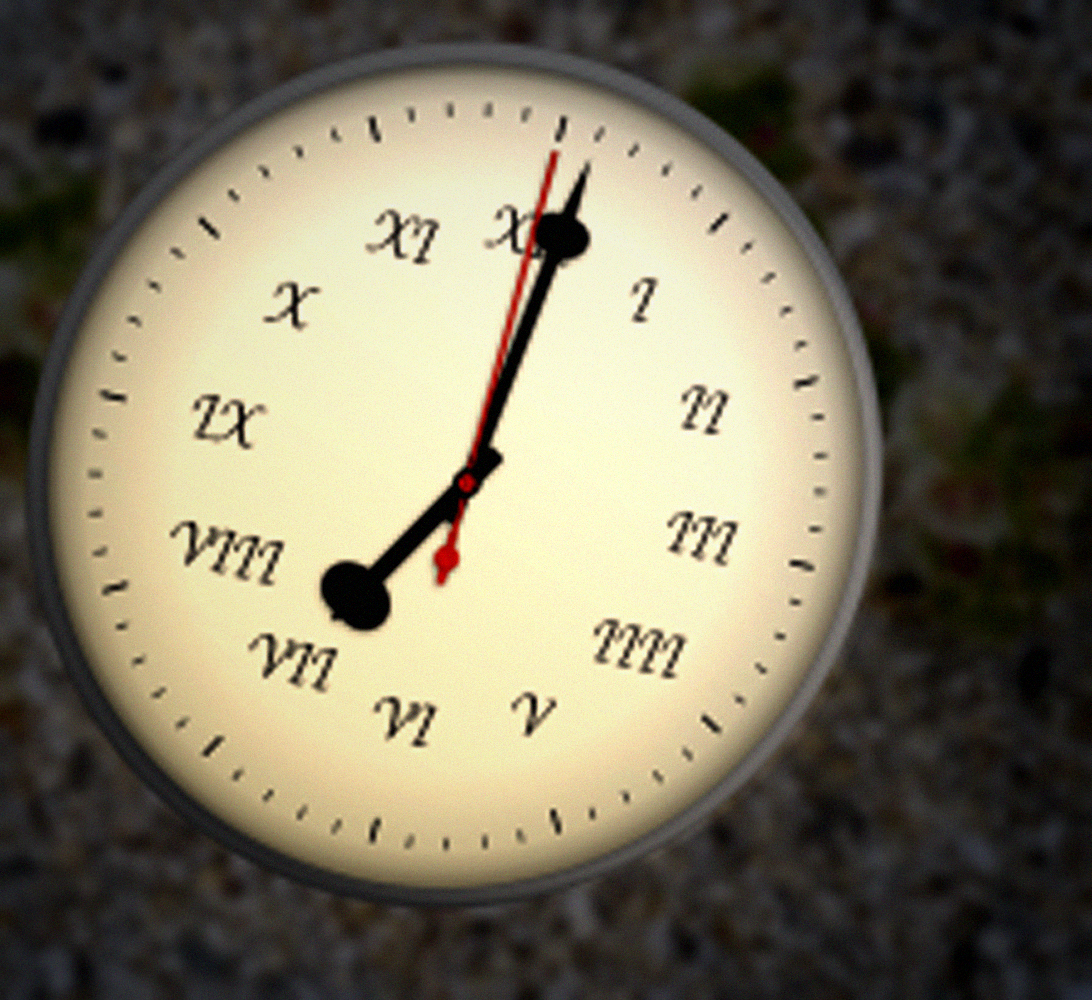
7:01:00
